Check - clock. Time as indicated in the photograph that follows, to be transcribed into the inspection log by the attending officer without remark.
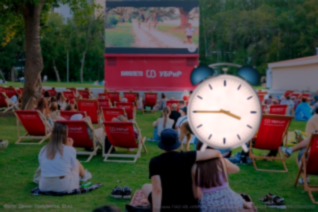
3:45
